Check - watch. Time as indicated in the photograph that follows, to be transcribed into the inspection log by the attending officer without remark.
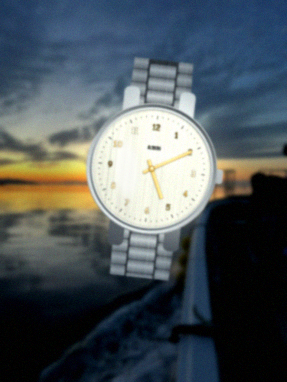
5:10
